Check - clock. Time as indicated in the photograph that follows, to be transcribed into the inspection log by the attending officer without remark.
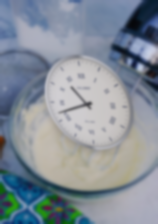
10:42
